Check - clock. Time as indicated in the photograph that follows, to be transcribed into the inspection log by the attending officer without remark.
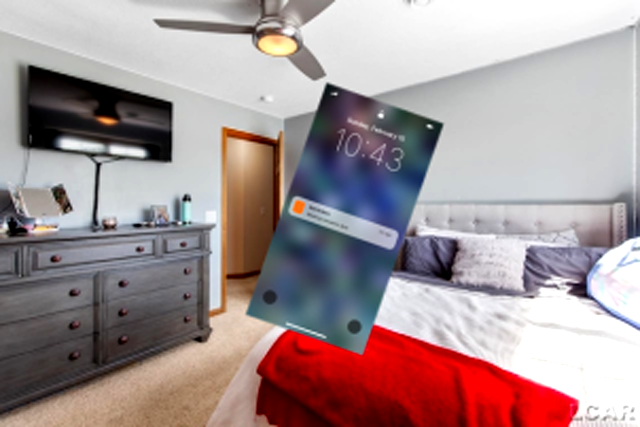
10:43
